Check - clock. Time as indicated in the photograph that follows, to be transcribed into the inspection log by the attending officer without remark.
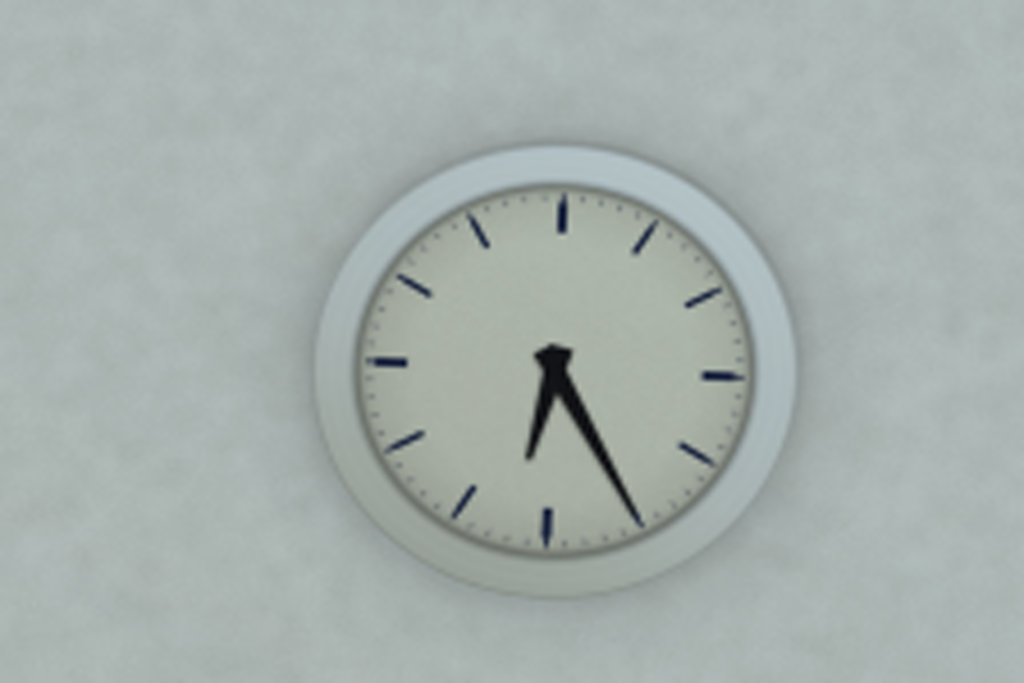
6:25
